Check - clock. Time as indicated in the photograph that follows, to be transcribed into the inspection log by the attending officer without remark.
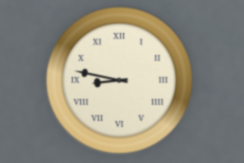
8:47
